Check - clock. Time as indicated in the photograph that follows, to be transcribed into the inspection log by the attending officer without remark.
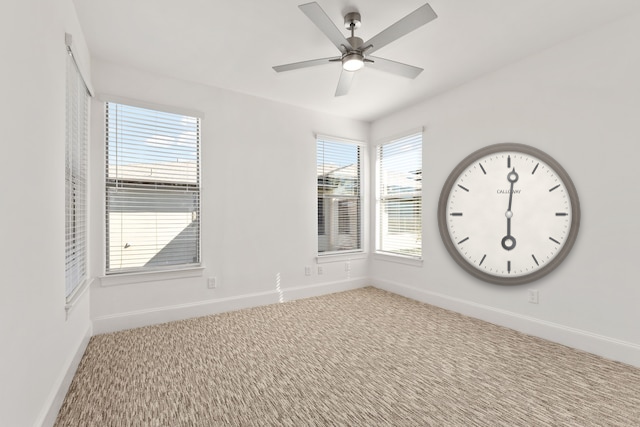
6:01
